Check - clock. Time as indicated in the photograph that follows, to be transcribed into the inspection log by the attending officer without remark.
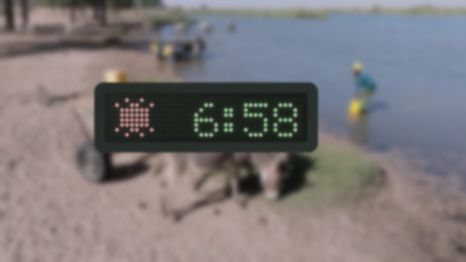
6:58
